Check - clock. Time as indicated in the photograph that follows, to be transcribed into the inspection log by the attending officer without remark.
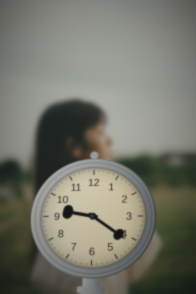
9:21
